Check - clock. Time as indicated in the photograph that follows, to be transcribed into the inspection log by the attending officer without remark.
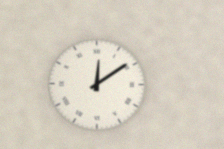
12:09
